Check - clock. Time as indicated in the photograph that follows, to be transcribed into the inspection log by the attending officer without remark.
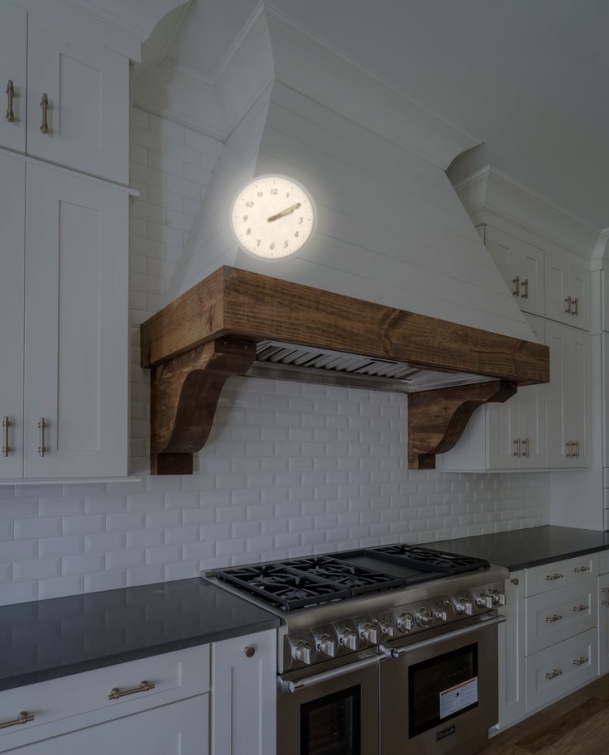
2:10
